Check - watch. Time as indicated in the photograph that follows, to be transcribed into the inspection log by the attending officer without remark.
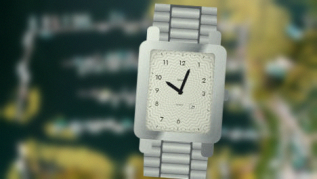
10:03
